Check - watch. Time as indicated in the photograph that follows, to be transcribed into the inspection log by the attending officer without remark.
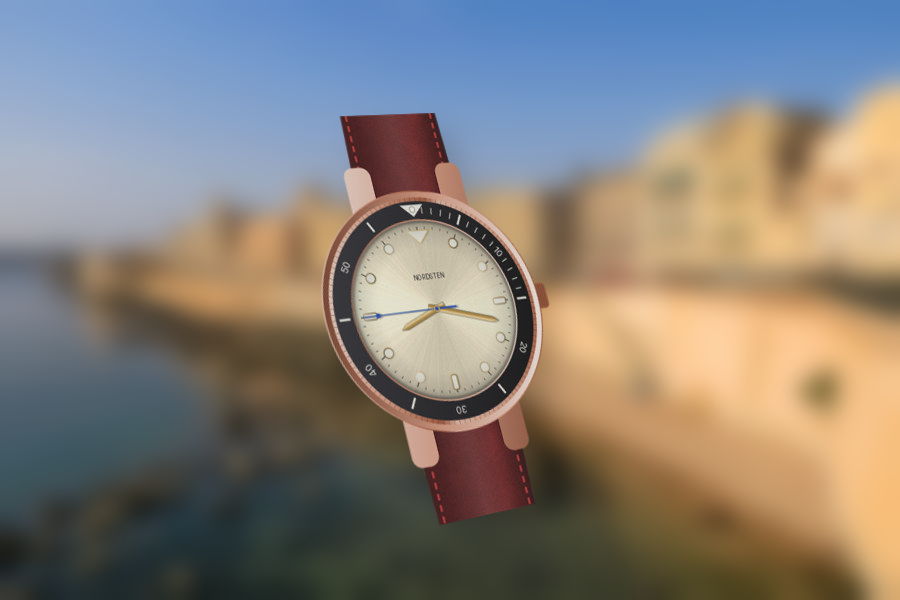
8:17:45
